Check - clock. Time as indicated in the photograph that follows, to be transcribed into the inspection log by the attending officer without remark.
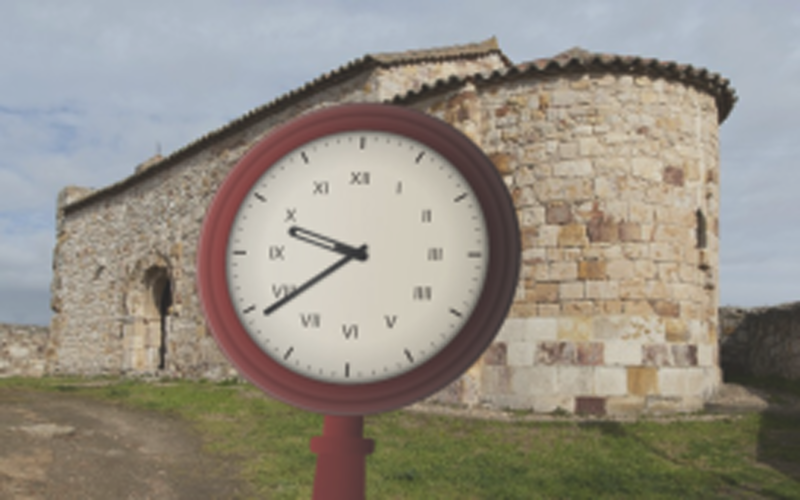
9:39
